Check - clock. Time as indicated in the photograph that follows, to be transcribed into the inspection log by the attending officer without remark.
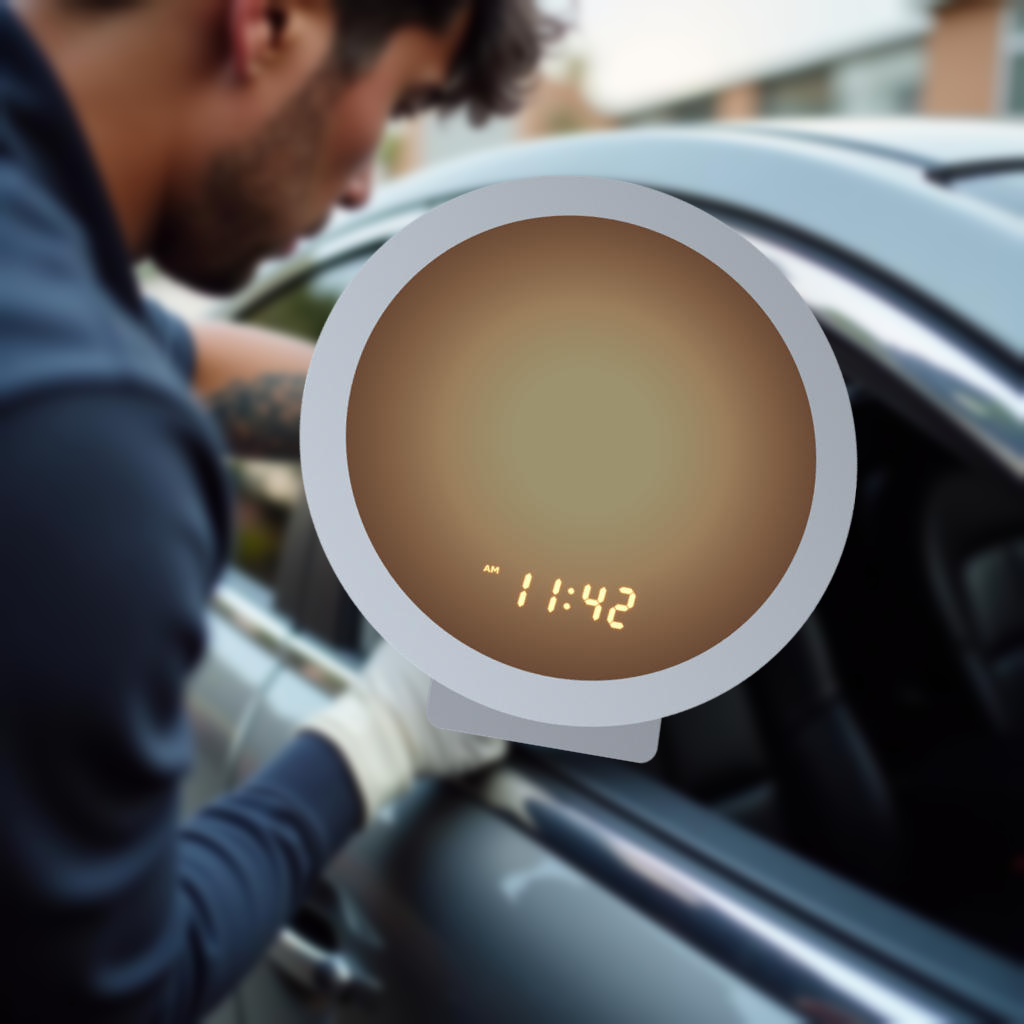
11:42
